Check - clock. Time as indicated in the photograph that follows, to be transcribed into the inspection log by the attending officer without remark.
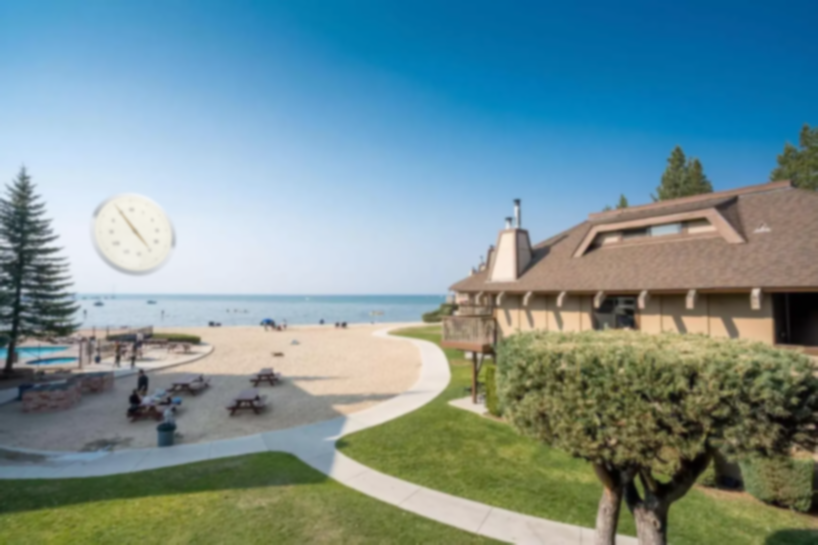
4:55
